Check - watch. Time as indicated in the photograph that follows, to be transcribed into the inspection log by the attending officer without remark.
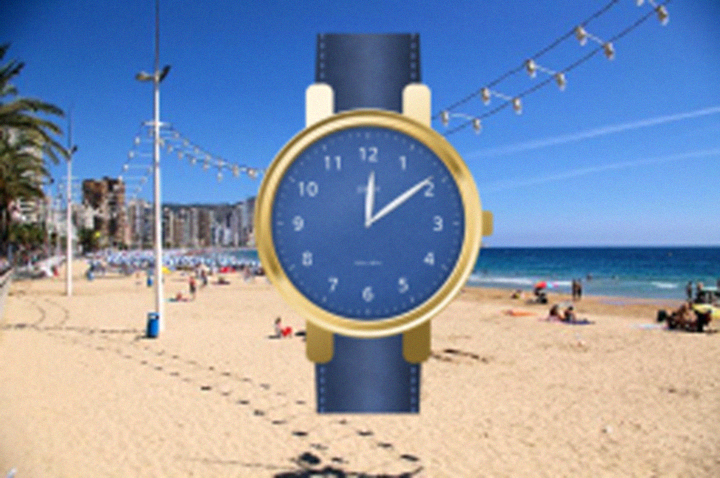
12:09
